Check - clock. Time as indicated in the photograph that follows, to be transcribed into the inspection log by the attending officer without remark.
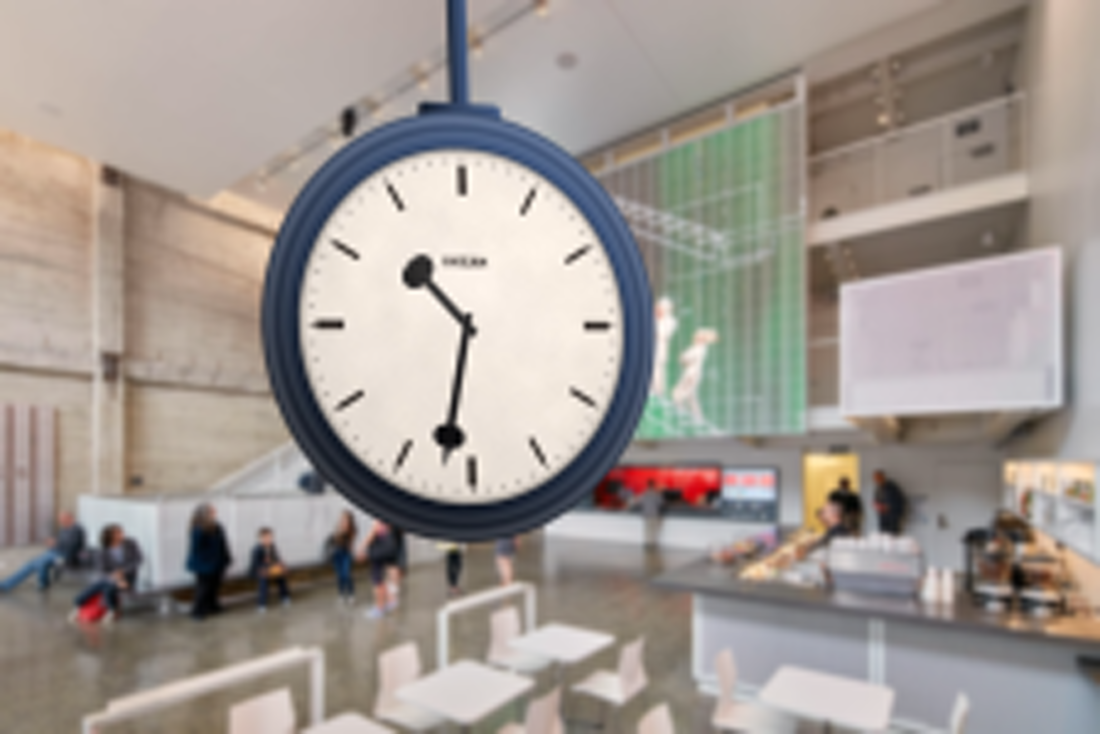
10:32
